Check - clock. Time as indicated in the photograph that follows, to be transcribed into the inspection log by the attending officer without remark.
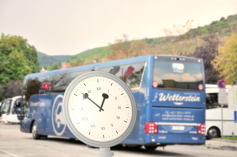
12:52
